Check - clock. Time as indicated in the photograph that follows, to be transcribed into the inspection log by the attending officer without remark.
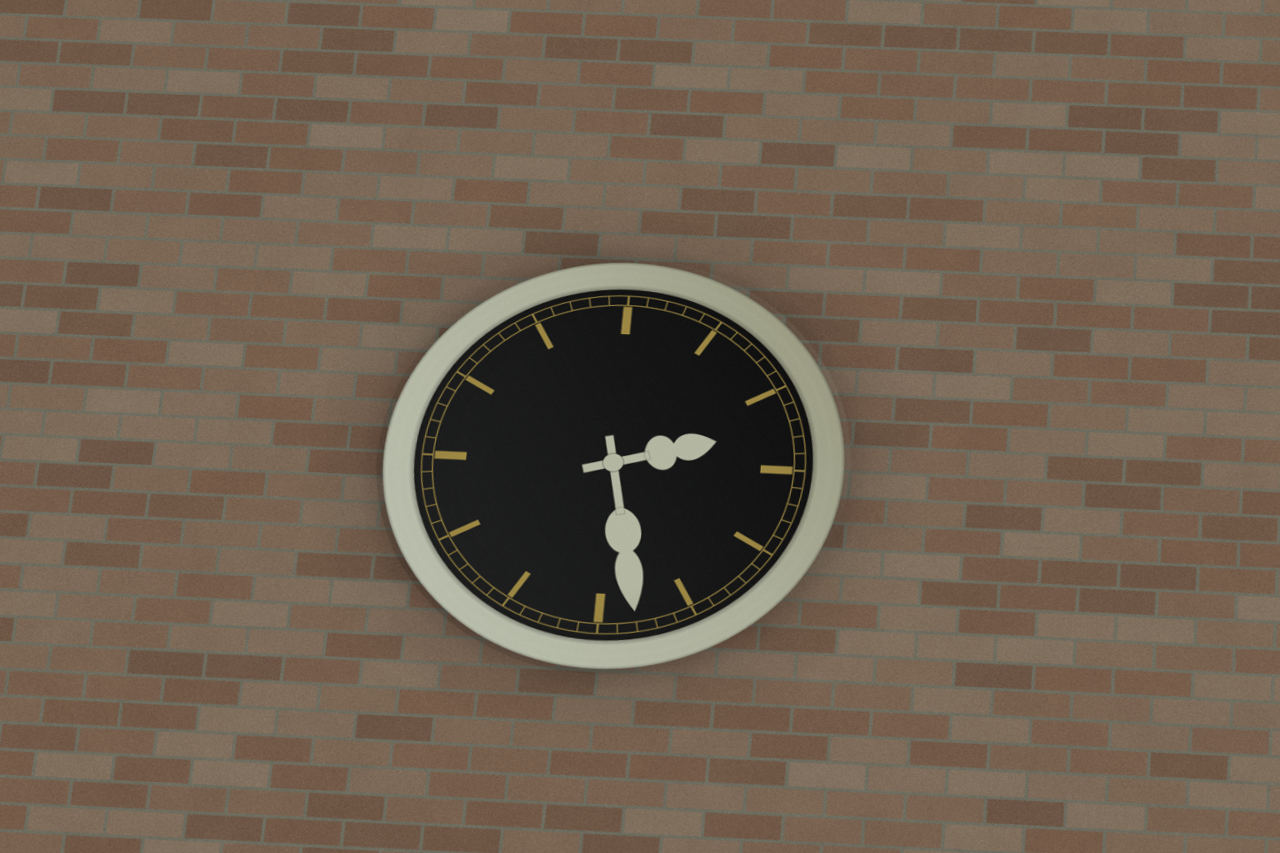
2:28
